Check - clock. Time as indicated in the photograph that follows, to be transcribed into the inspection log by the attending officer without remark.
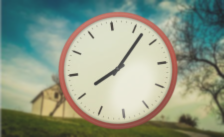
8:07
